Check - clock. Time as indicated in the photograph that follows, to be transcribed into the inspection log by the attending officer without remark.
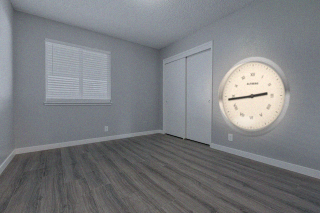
2:44
